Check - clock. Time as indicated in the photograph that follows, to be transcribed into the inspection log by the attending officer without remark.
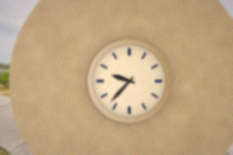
9:37
